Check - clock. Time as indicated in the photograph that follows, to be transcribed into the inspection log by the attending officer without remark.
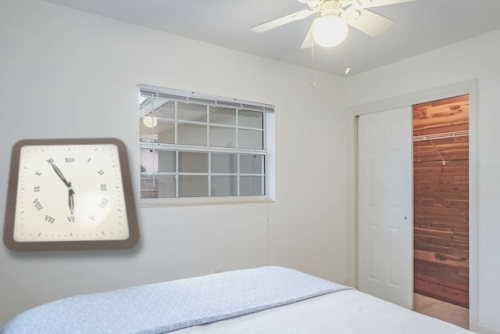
5:55
